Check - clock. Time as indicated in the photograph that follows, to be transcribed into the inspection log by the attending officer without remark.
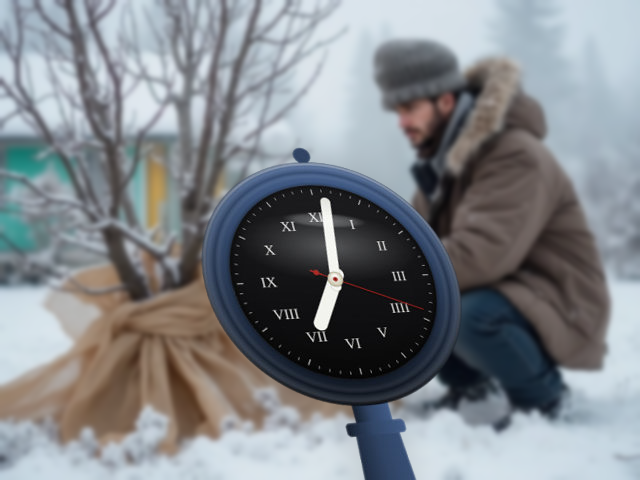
7:01:19
